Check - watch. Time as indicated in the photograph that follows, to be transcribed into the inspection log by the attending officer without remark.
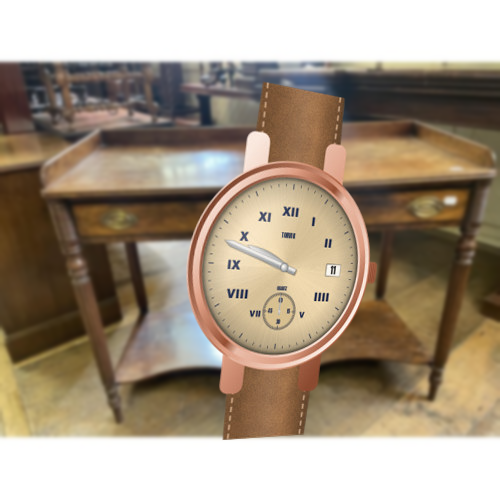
9:48
